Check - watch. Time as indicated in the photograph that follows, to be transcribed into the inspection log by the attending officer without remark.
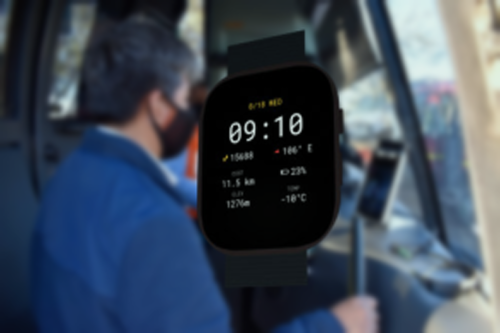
9:10
